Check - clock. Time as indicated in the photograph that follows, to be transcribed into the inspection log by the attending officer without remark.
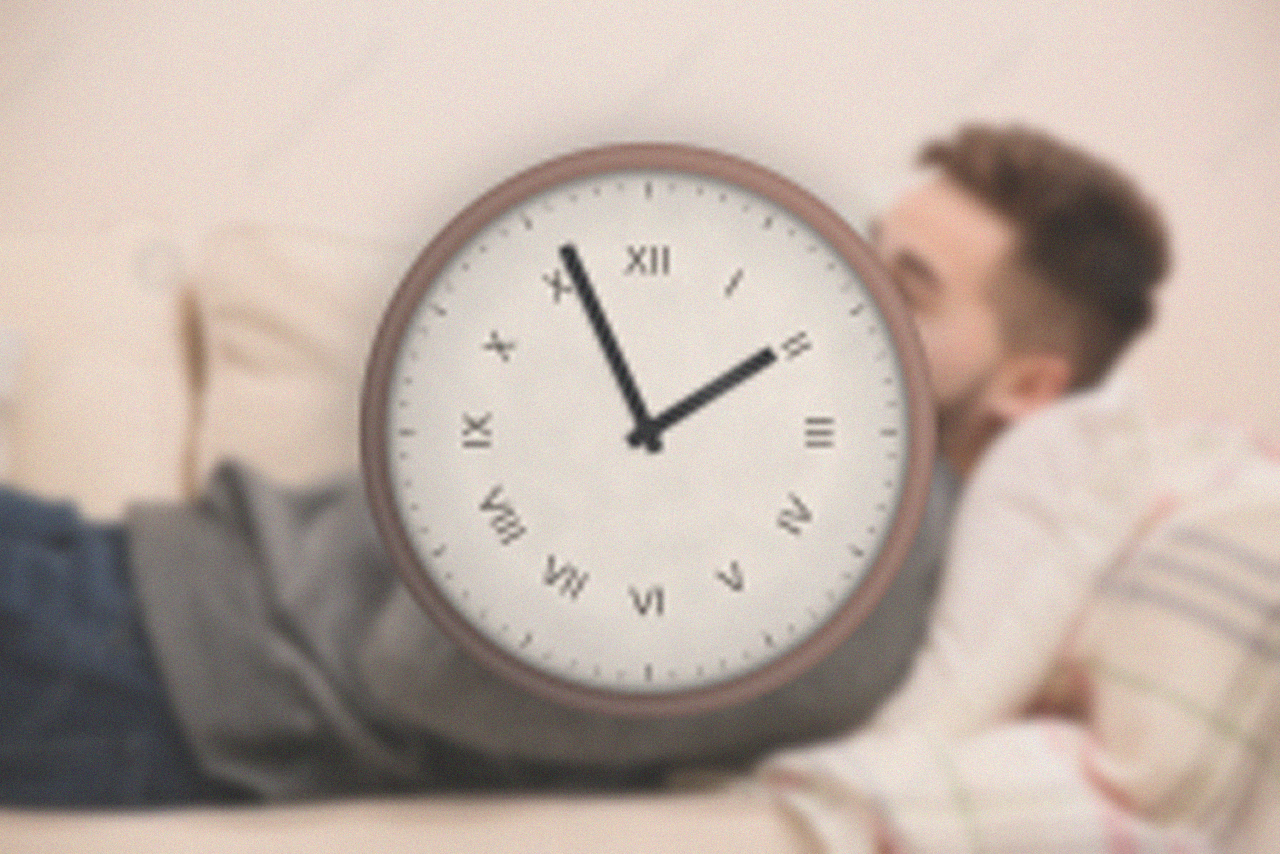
1:56
